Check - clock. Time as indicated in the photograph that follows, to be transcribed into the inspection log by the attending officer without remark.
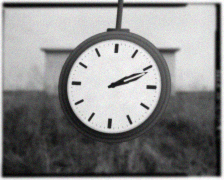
2:11
